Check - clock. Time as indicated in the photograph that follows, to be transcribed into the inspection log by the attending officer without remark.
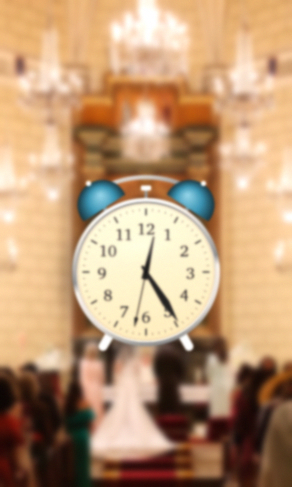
12:24:32
